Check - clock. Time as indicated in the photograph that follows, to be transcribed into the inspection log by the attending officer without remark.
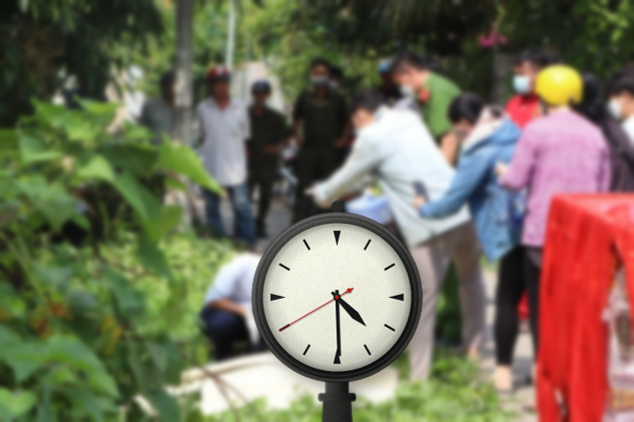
4:29:40
